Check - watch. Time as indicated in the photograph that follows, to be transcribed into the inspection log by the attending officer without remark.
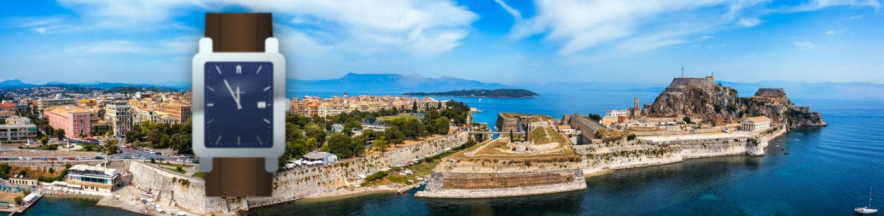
11:55
